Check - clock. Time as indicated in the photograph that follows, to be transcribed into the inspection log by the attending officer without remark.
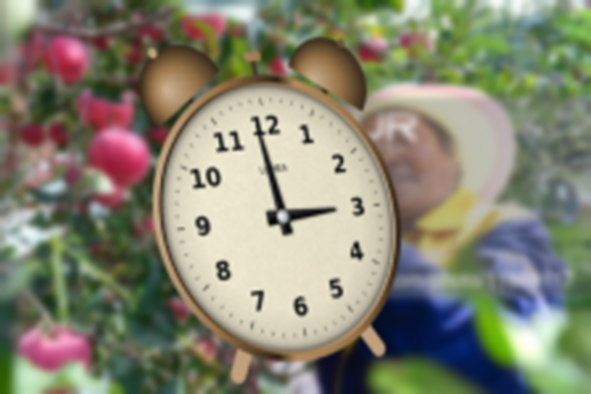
2:59
